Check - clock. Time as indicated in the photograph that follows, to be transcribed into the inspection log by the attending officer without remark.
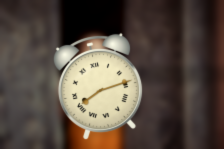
8:14
